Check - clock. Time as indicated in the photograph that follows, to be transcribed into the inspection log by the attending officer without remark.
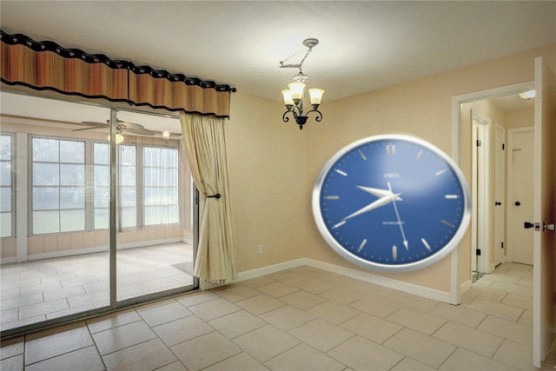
9:40:28
